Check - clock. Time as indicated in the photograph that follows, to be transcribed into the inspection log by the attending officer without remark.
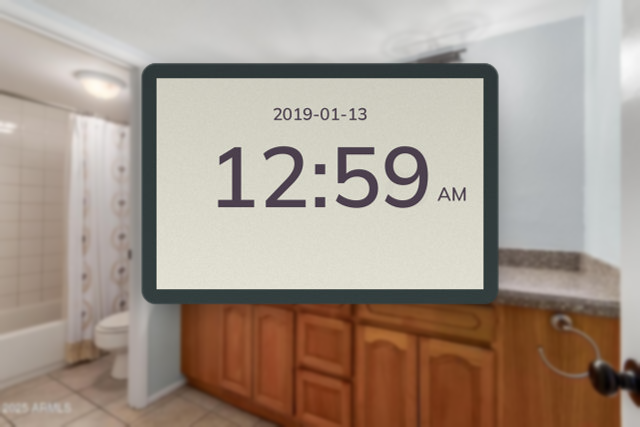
12:59
